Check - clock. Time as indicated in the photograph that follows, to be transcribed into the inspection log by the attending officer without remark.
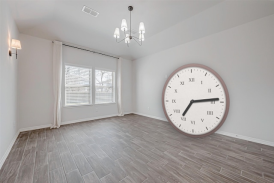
7:14
